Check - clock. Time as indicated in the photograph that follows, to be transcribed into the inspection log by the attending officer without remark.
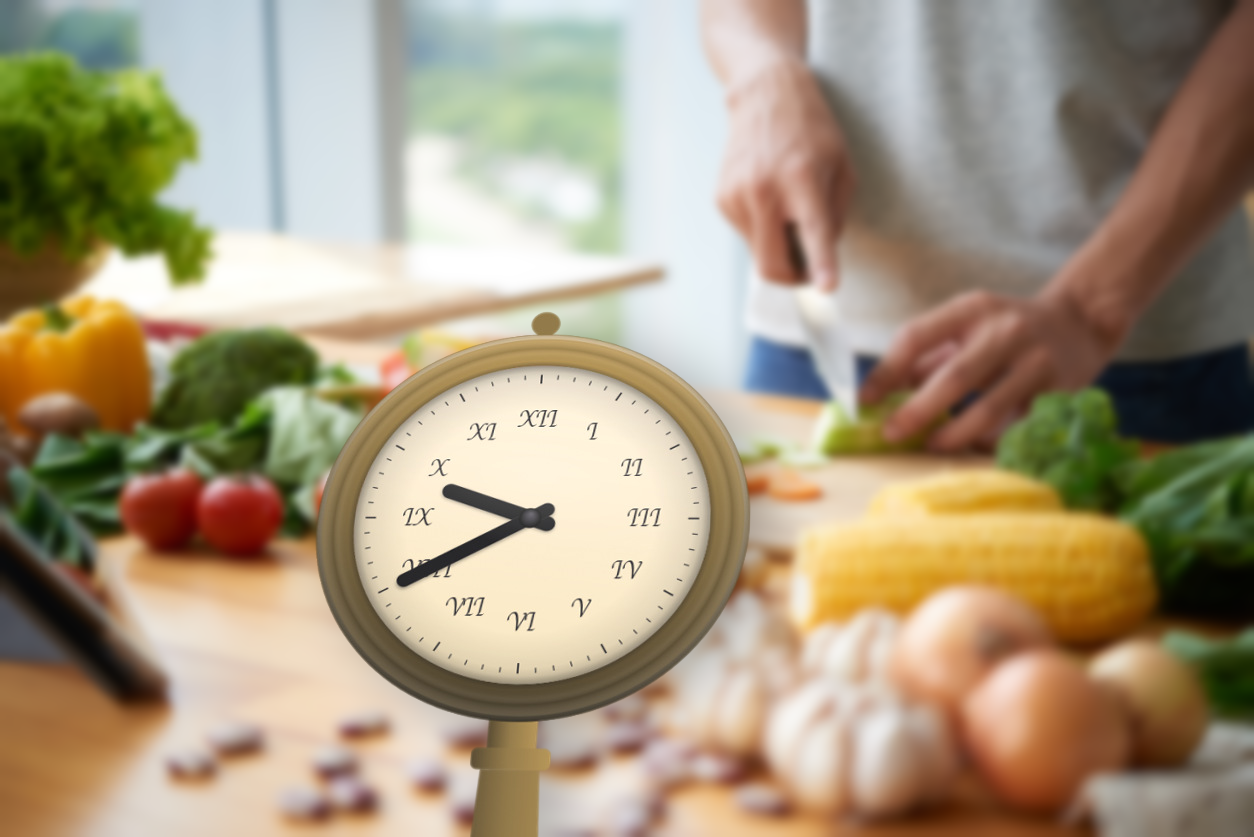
9:40
